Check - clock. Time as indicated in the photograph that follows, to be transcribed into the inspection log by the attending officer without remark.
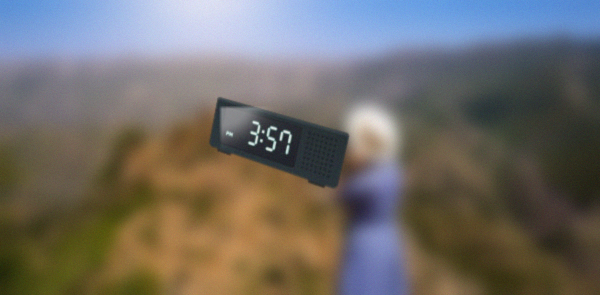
3:57
